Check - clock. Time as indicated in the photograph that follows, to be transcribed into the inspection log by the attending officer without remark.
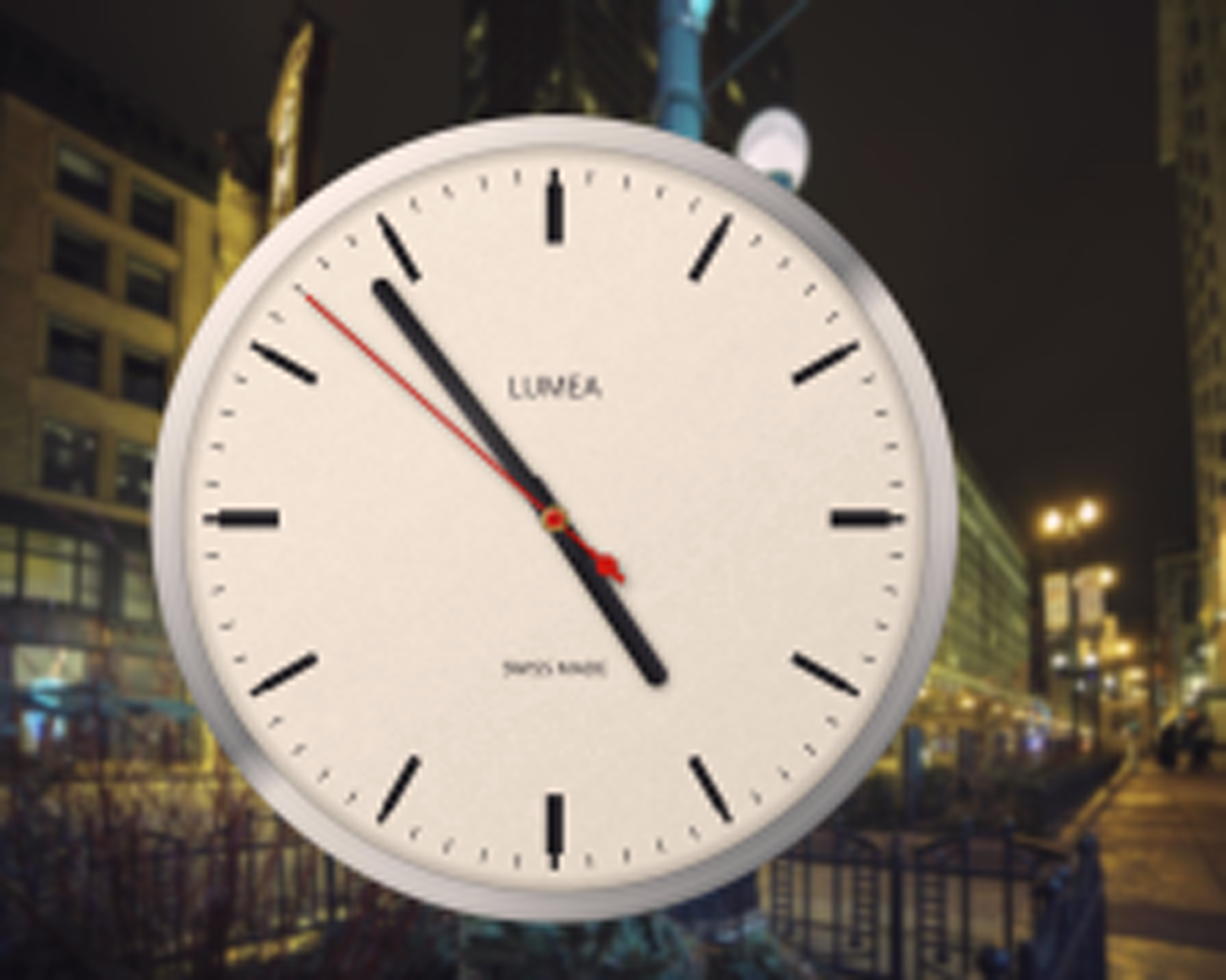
4:53:52
